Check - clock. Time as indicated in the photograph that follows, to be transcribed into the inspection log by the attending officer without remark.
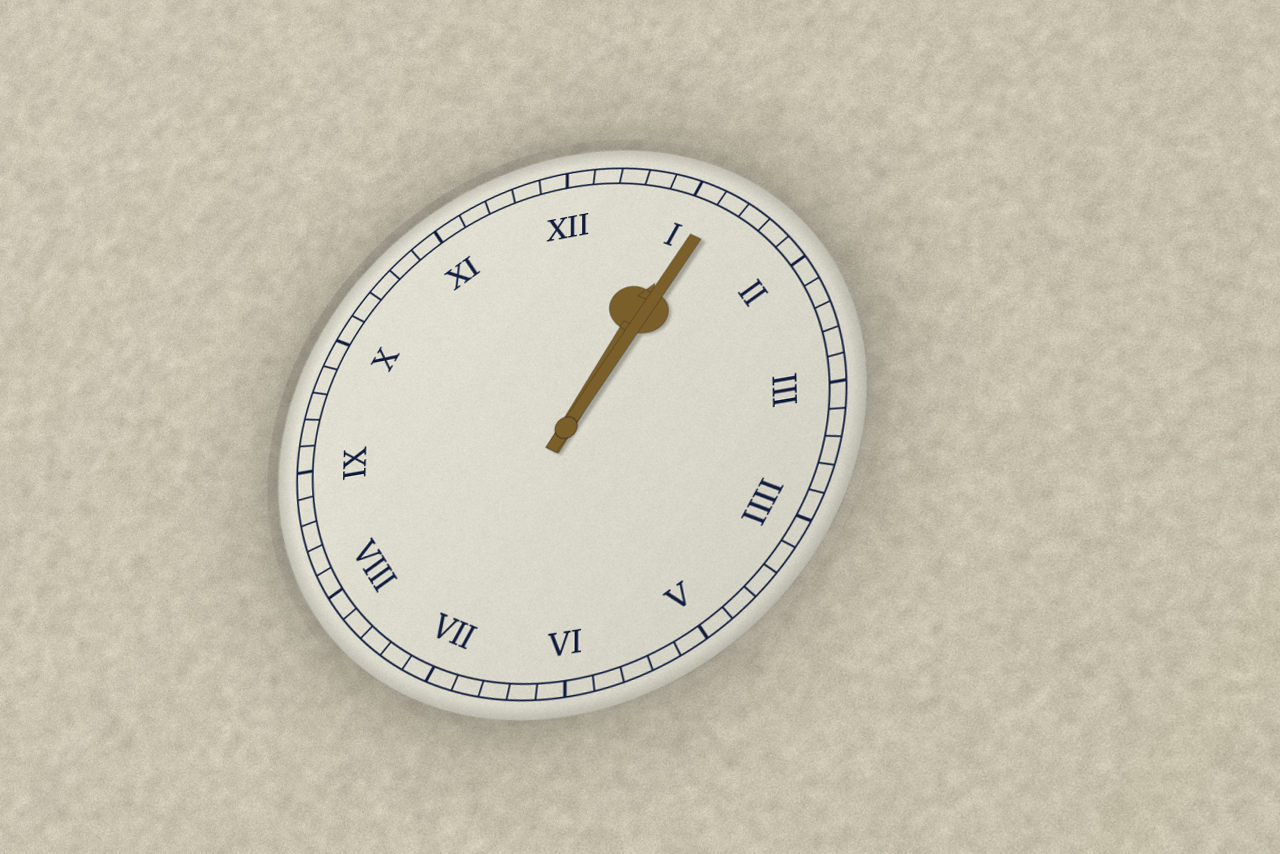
1:06
